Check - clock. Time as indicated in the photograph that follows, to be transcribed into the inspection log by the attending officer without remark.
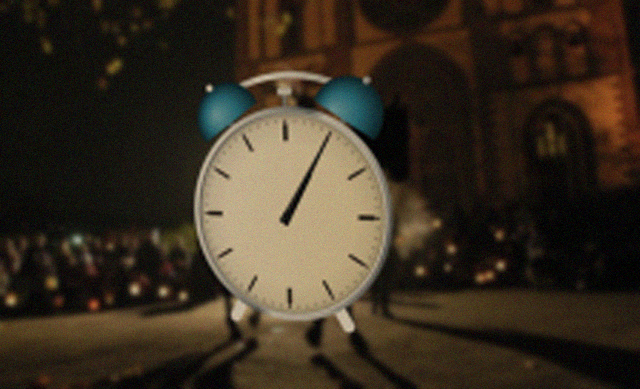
1:05
